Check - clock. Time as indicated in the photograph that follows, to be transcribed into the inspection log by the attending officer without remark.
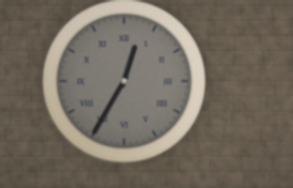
12:35
